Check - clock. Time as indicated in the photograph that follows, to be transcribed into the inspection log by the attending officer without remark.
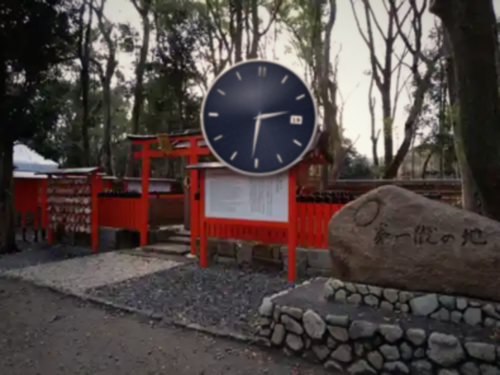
2:31
